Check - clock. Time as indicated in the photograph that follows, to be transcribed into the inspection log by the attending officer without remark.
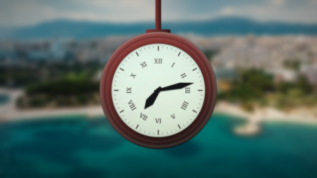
7:13
